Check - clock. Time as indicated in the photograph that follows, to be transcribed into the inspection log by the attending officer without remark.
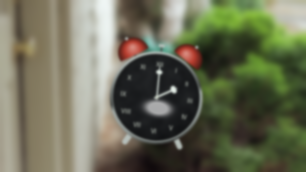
2:00
